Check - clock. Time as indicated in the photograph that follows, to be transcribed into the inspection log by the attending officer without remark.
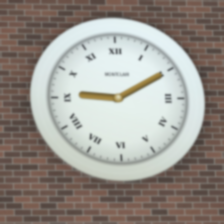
9:10
